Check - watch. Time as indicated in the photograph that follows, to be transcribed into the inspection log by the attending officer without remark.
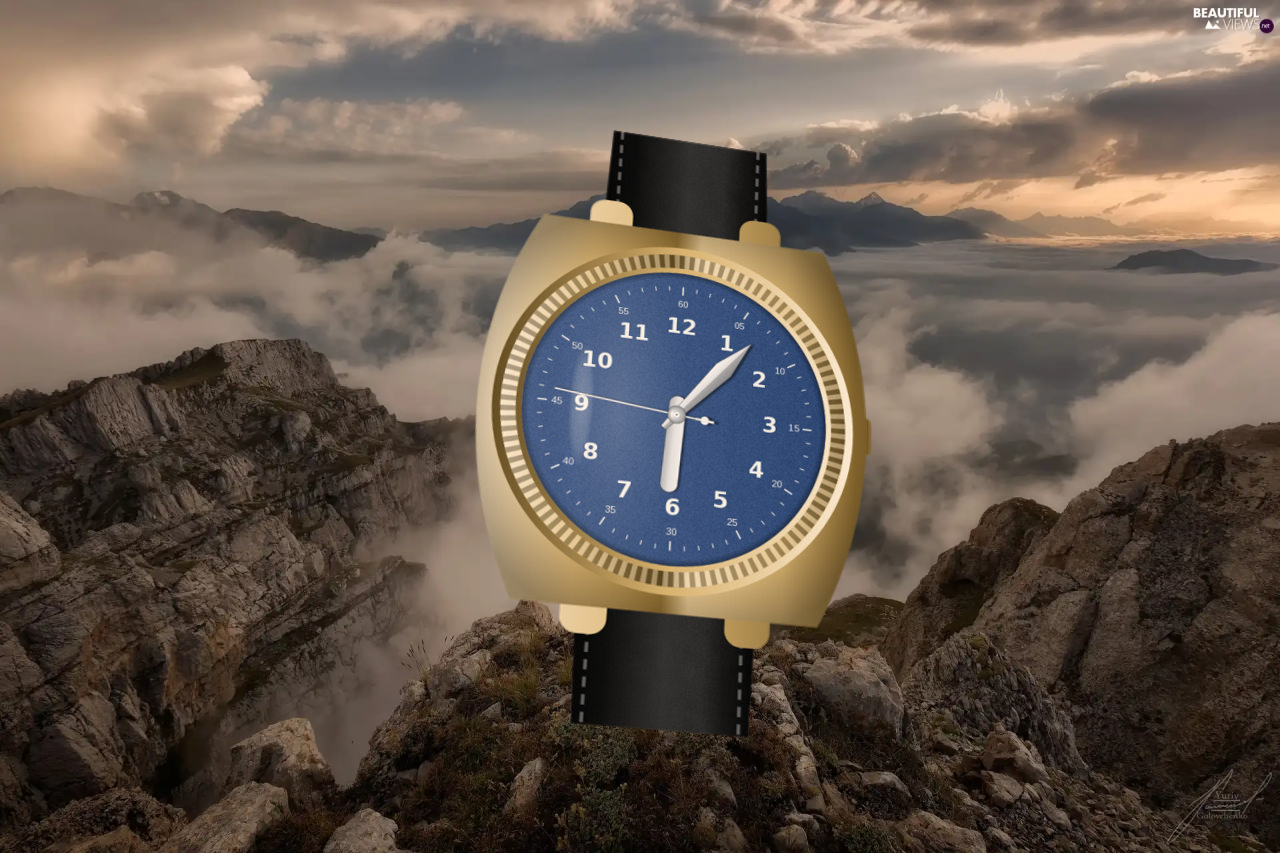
6:06:46
